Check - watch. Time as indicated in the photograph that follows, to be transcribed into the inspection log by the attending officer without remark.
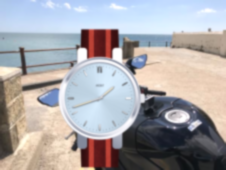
1:42
